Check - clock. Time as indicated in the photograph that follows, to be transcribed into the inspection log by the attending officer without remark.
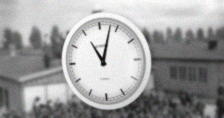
11:03
